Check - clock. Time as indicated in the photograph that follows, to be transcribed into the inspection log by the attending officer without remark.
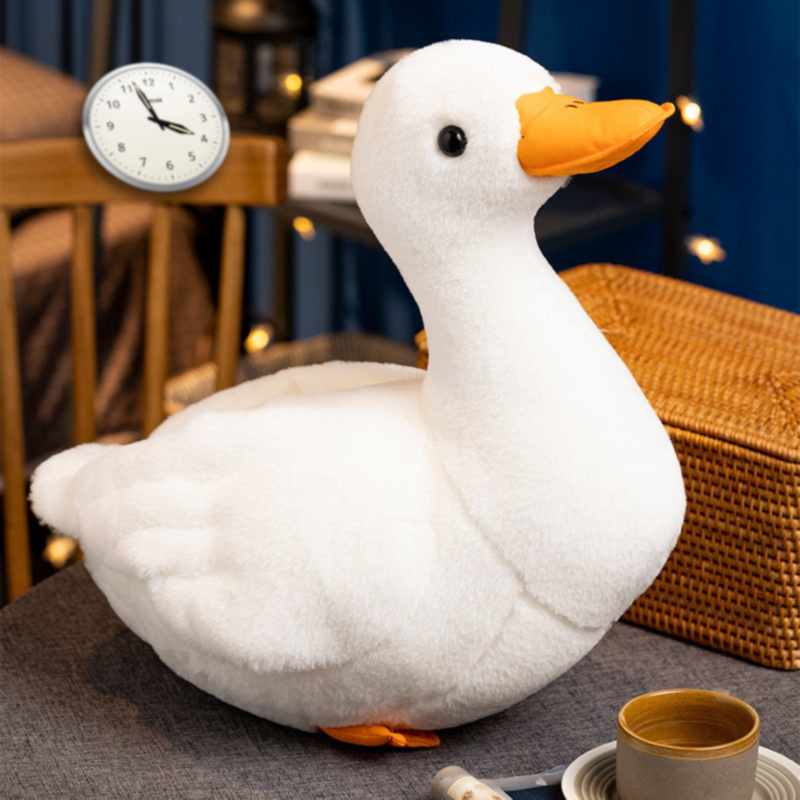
3:57
